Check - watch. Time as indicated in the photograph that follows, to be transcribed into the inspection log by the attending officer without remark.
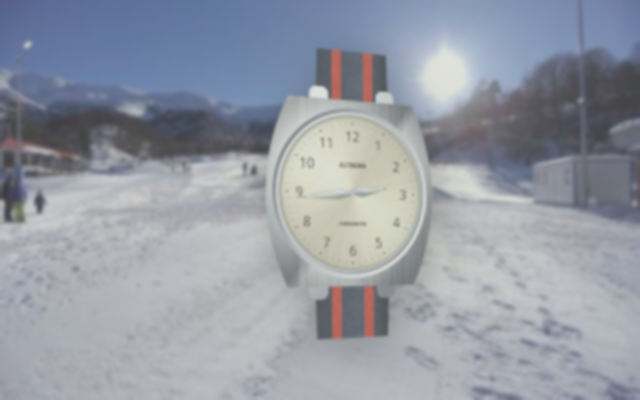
2:44
